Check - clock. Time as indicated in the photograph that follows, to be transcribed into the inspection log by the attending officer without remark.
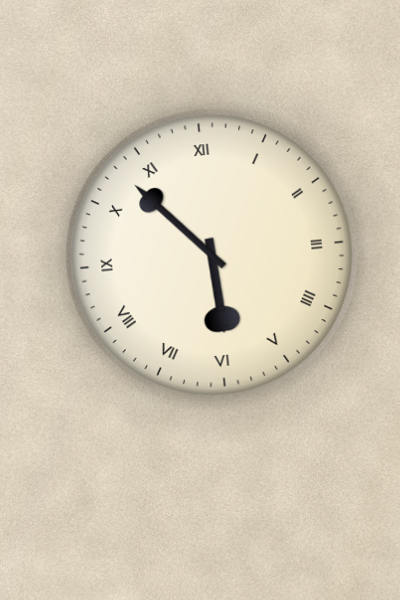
5:53
